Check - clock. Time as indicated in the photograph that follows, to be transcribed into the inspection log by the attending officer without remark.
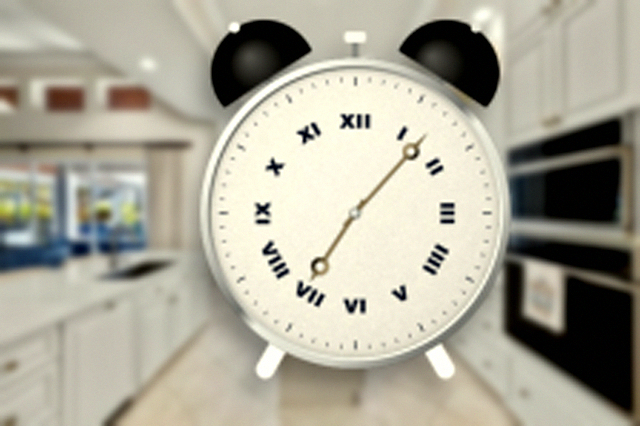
7:07
